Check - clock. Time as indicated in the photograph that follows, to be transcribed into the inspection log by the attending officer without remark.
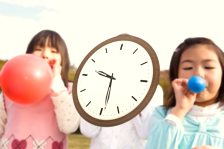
9:29
